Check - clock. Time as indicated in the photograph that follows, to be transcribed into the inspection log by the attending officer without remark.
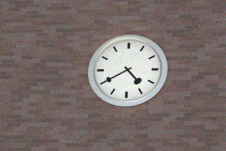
4:40
